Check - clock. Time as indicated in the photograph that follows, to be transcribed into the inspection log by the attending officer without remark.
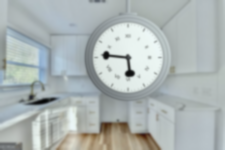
5:46
